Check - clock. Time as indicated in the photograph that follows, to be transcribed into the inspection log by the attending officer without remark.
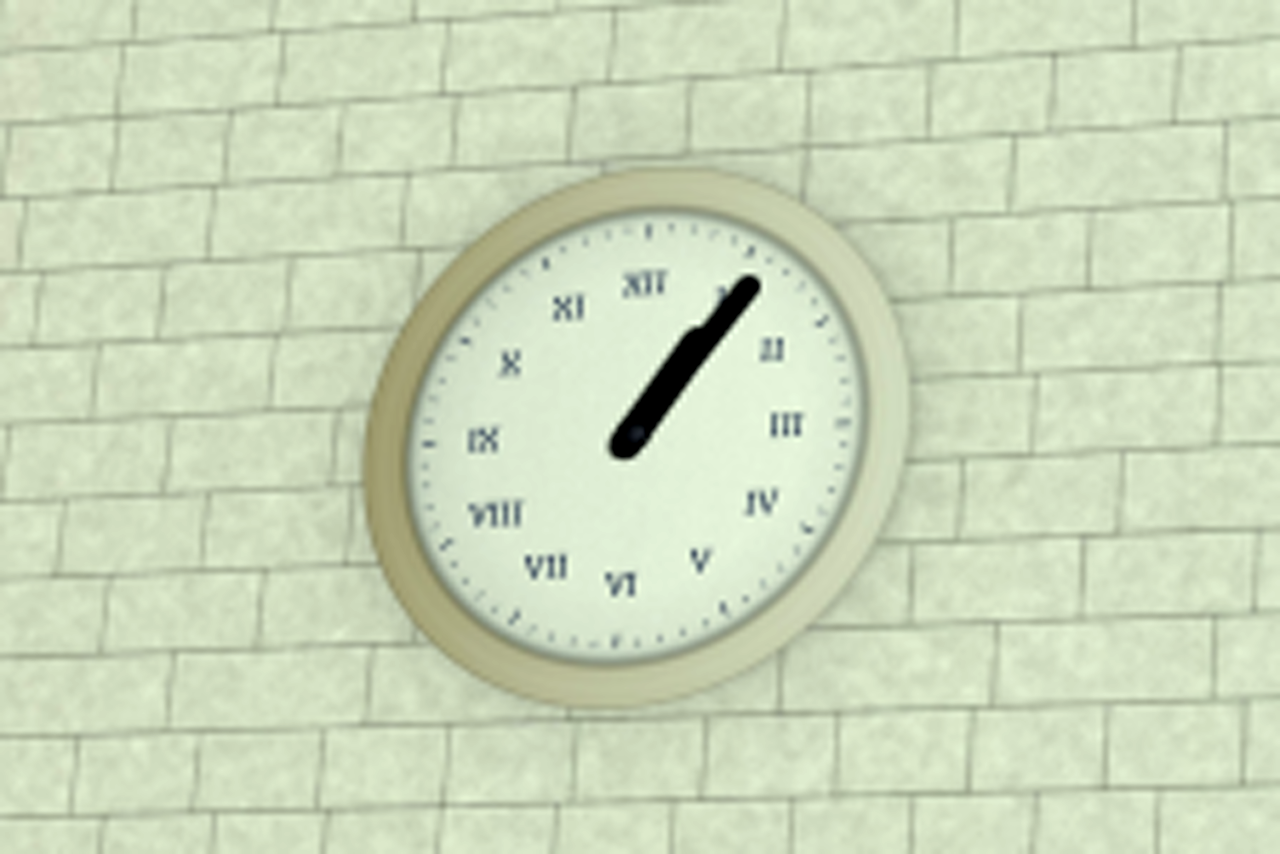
1:06
